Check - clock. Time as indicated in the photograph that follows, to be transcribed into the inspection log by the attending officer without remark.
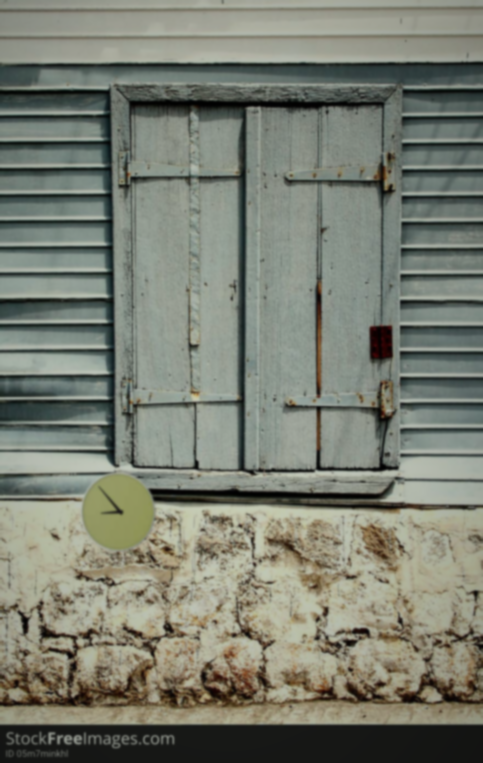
8:53
